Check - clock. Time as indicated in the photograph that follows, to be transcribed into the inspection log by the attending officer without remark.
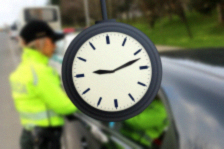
9:12
